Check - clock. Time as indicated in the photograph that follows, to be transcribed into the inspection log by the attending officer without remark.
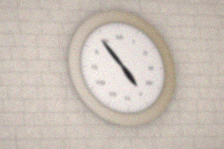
4:54
